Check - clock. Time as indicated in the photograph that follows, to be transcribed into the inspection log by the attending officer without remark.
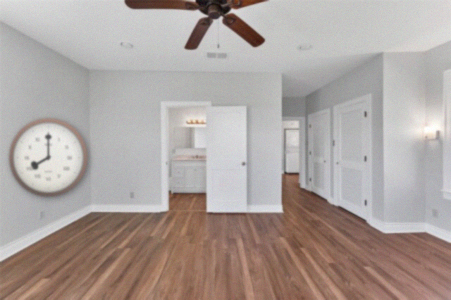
8:00
